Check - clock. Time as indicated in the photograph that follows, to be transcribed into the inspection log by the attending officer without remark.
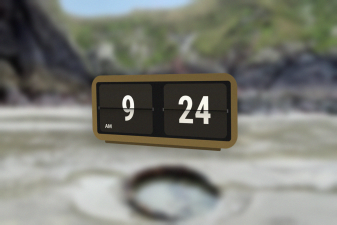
9:24
